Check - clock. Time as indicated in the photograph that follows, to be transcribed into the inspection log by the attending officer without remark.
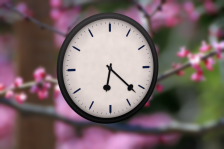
6:22
